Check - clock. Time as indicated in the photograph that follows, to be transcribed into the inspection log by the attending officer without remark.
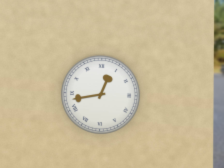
12:43
